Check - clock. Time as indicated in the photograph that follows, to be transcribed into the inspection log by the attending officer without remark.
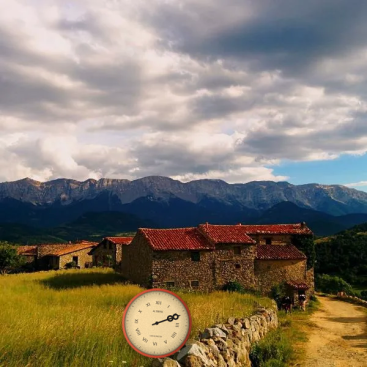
2:11
